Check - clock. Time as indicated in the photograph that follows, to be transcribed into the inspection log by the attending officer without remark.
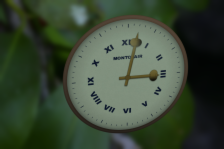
3:02
